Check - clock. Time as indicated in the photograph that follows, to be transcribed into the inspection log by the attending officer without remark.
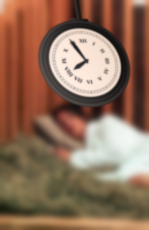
7:55
